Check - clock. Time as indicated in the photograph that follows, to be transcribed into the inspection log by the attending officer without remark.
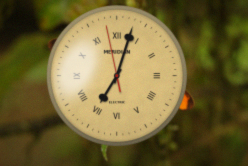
7:02:58
